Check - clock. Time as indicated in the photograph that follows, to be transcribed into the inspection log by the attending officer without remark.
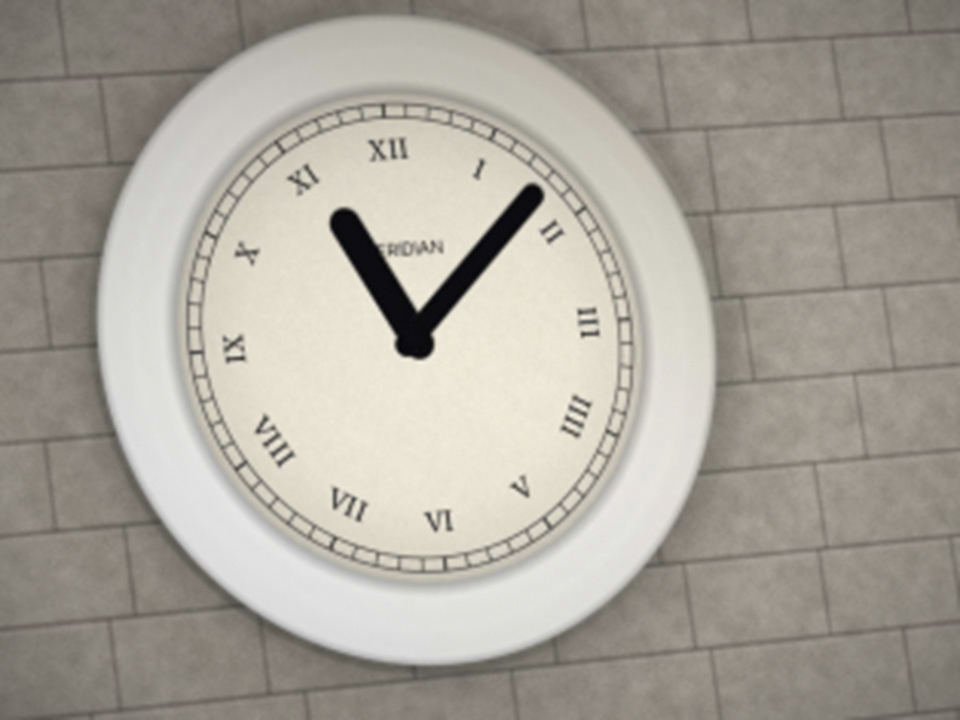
11:08
